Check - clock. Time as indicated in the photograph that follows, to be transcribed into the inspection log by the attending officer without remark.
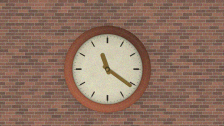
11:21
